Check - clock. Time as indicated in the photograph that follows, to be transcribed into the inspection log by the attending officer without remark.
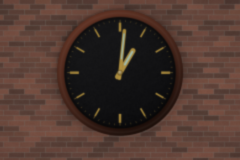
1:01
